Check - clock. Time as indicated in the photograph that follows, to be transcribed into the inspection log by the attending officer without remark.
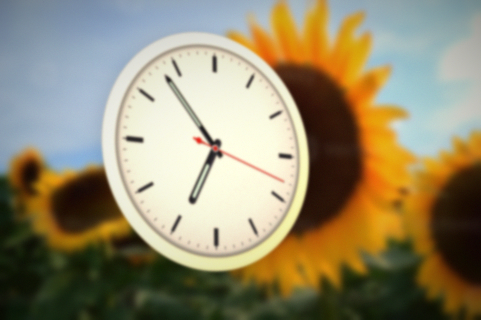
6:53:18
